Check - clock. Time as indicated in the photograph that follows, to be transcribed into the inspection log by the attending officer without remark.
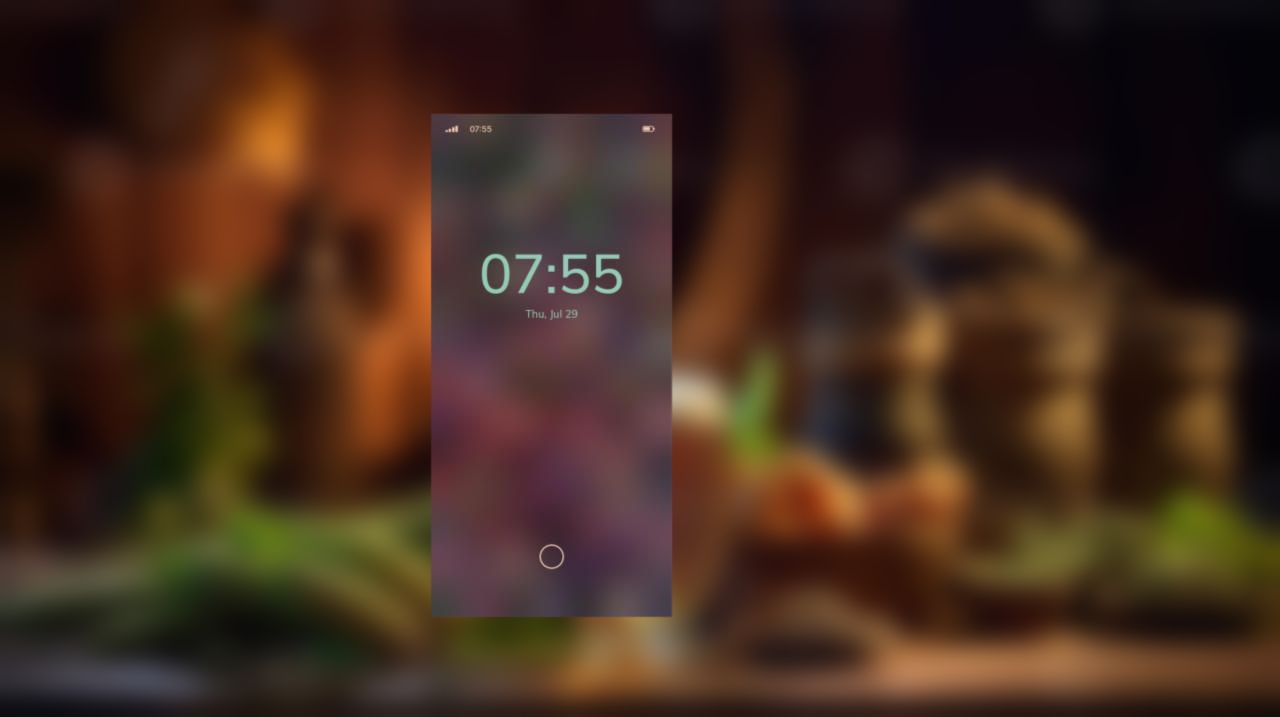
7:55
